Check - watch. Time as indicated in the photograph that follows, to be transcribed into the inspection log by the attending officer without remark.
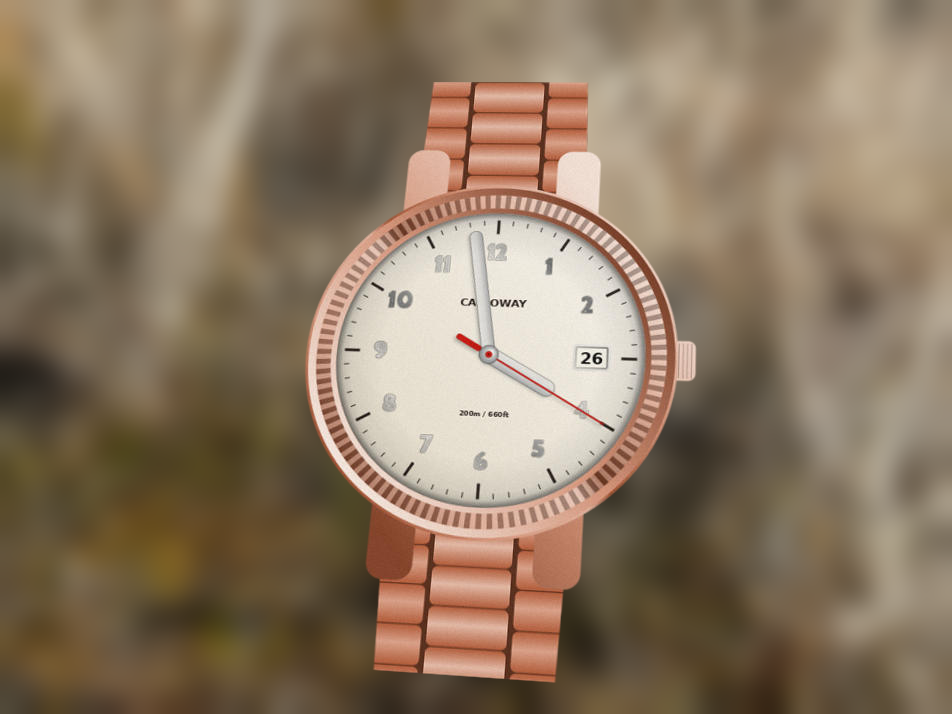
3:58:20
